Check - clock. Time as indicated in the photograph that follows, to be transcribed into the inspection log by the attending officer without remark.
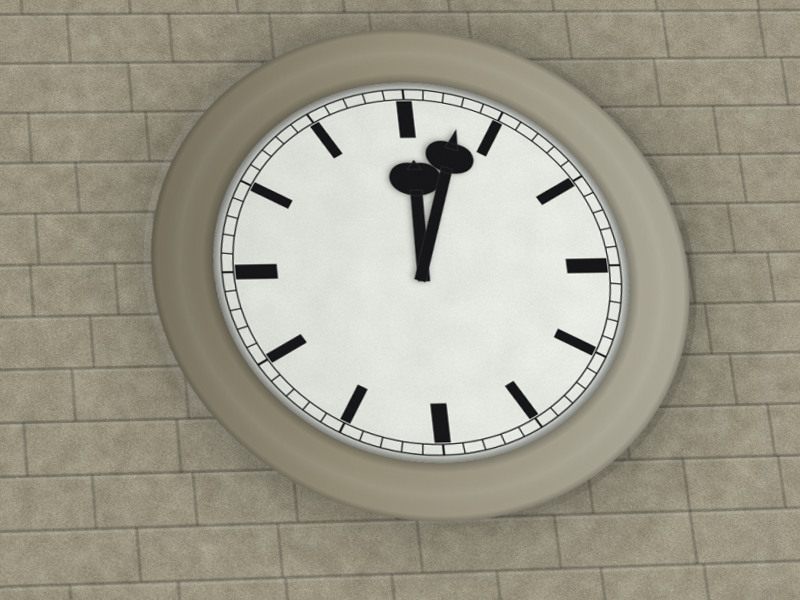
12:03
